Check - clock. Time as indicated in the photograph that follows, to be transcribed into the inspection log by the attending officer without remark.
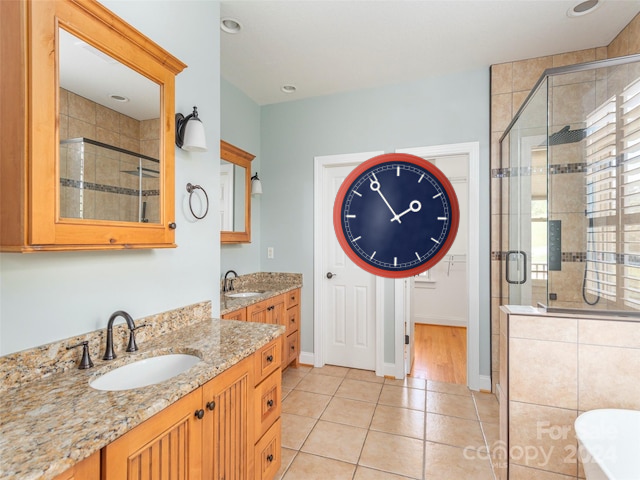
1:54
